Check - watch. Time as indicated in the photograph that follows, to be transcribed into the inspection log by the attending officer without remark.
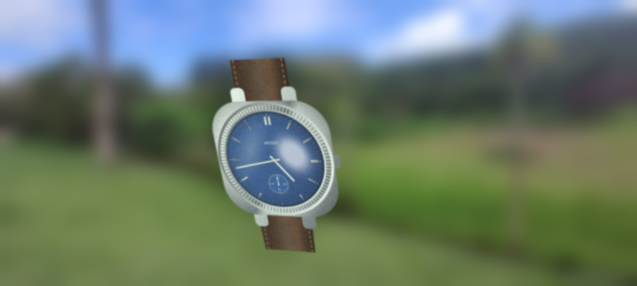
4:43
